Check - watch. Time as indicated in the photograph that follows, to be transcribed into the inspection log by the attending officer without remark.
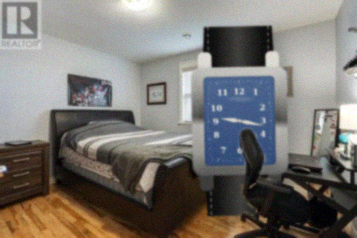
9:17
